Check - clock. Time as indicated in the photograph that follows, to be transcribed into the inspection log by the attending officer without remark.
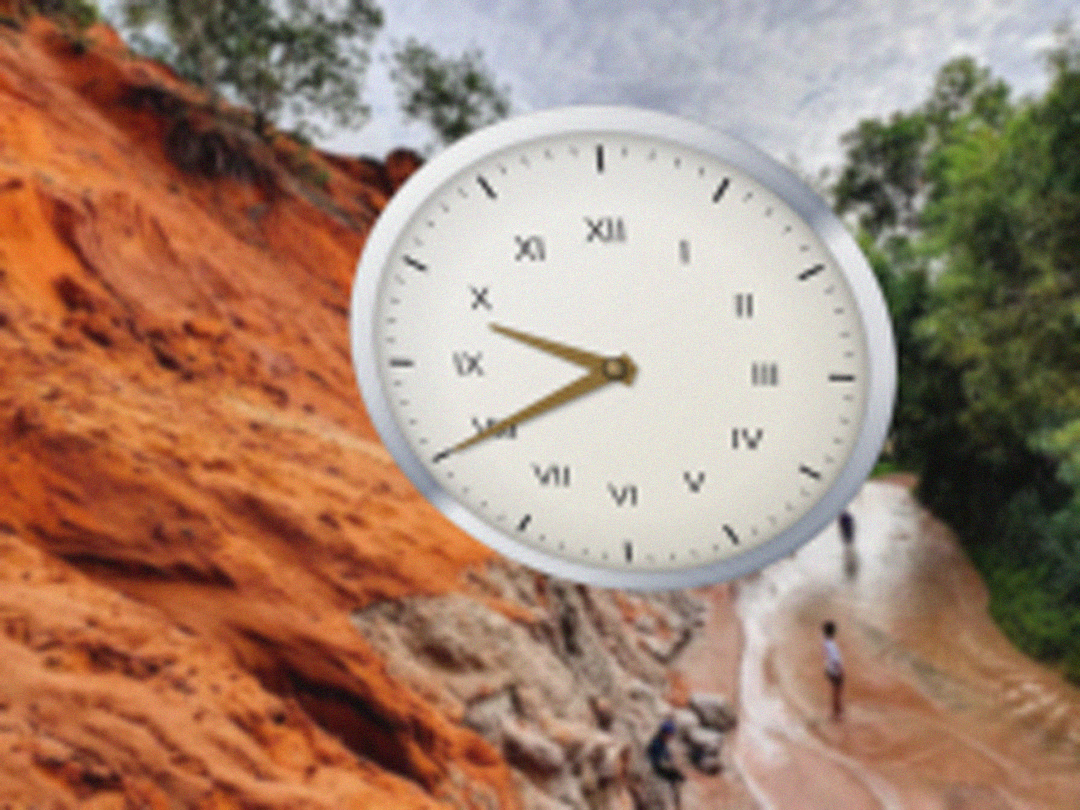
9:40
